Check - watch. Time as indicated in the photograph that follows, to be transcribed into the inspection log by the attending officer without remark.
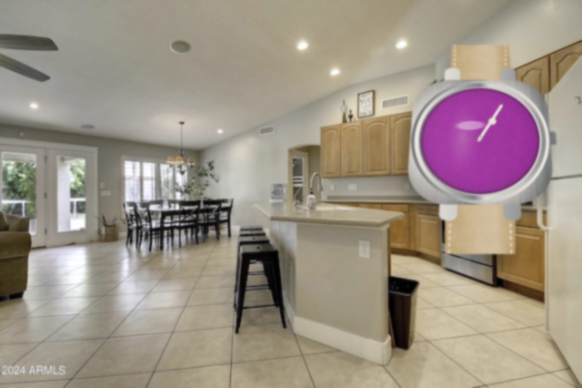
1:05
